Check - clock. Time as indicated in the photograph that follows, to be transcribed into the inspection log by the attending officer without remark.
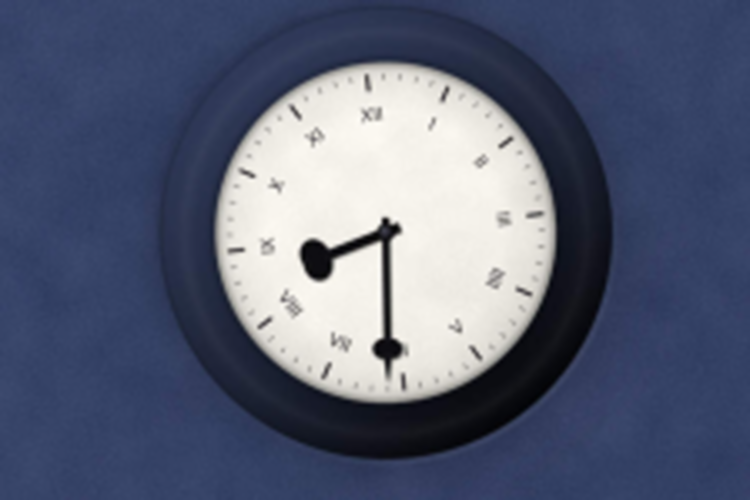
8:31
